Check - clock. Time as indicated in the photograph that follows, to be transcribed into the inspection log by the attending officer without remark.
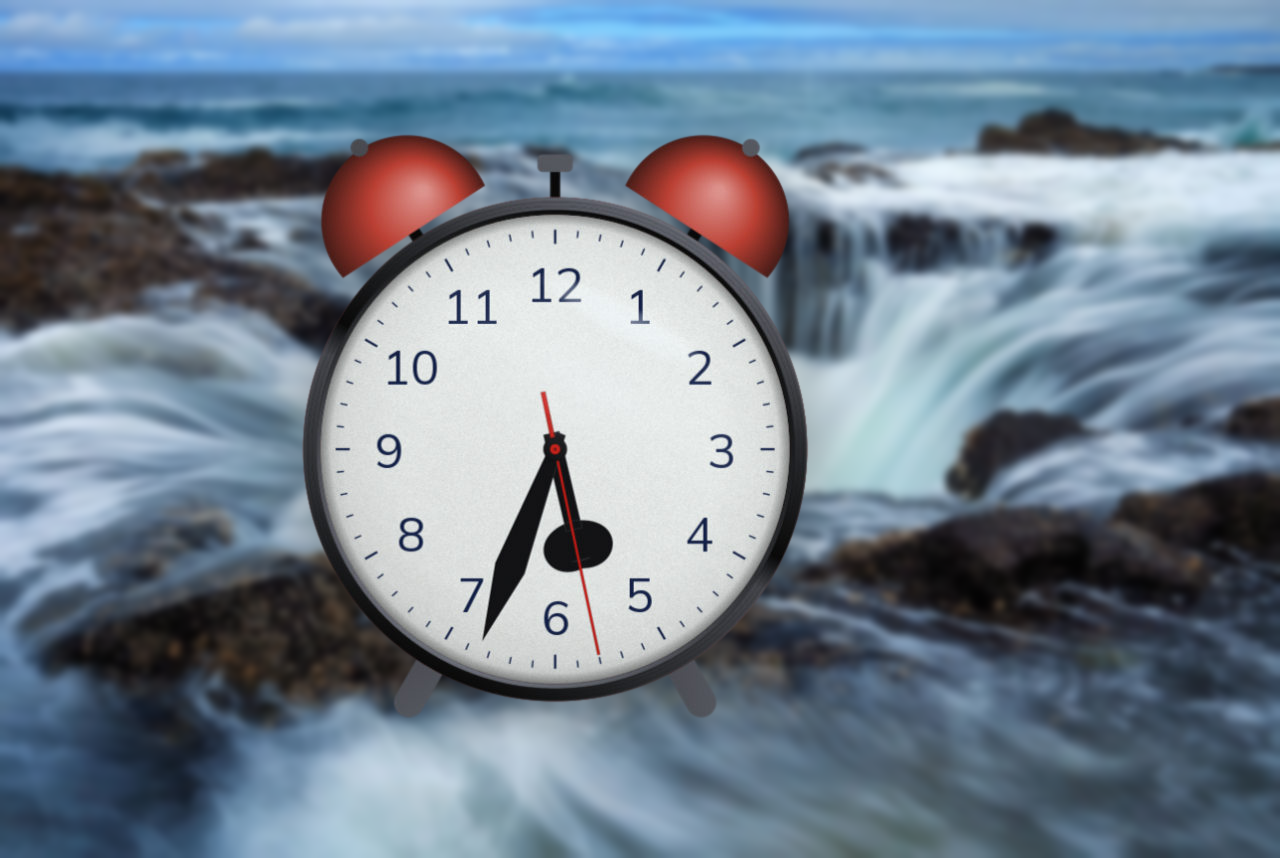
5:33:28
